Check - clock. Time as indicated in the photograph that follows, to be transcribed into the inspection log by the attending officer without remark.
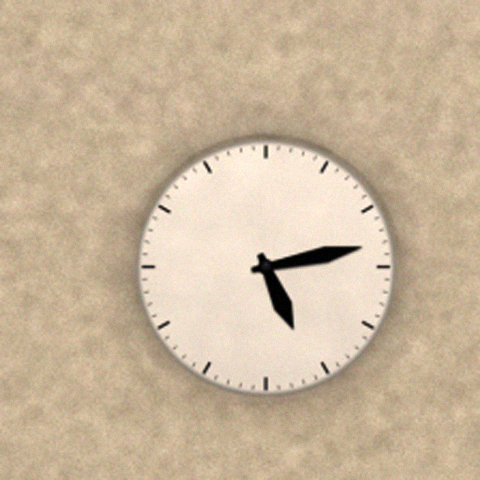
5:13
